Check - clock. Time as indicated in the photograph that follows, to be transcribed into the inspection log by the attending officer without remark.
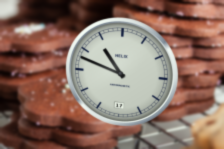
10:48
